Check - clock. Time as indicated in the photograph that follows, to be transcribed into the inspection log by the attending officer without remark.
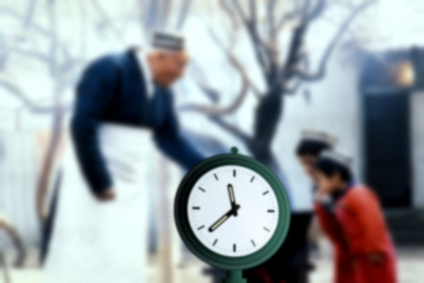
11:38
